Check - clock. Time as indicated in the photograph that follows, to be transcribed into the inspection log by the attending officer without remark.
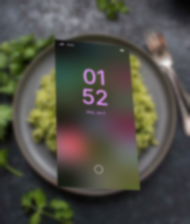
1:52
